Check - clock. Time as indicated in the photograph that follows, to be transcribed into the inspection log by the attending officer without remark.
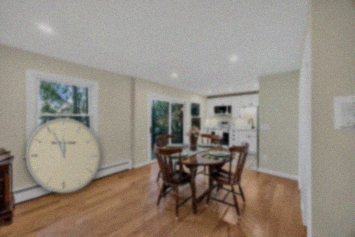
11:56
